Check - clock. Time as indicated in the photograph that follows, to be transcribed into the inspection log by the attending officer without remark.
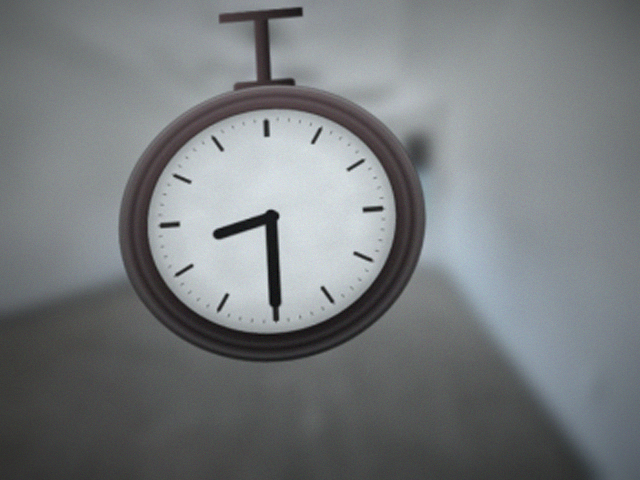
8:30
